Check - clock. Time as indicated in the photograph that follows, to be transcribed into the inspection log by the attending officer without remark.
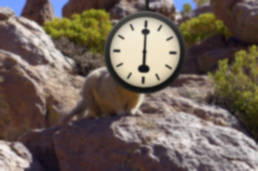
6:00
